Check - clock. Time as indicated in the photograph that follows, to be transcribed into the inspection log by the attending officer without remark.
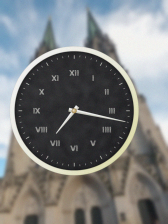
7:17
